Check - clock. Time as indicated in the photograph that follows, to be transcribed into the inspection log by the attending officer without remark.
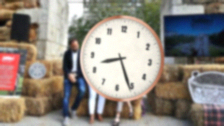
8:26
